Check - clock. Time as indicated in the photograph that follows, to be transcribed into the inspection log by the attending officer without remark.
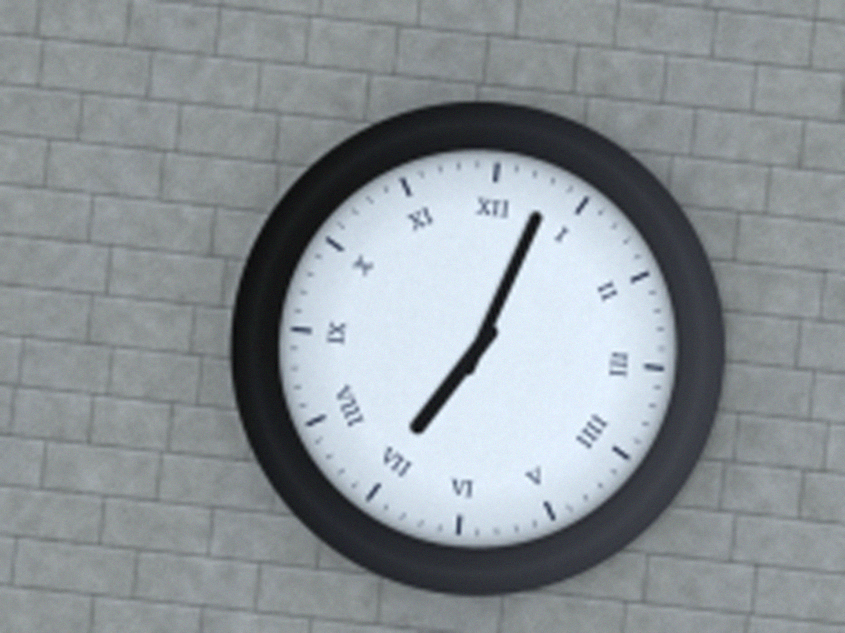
7:03
